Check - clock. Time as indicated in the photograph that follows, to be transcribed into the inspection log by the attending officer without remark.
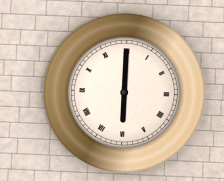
6:00
